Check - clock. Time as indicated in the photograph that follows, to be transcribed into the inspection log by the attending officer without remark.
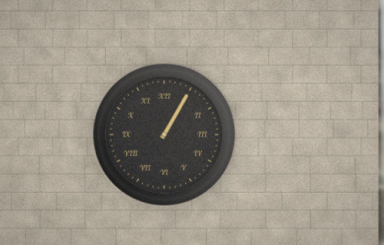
1:05
